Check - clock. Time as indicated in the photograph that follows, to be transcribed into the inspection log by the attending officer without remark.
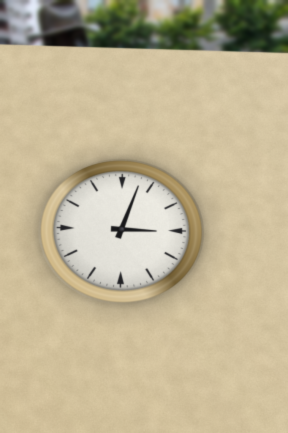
3:03
